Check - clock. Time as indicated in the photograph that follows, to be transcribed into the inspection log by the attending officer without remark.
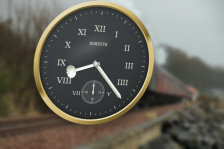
8:23
